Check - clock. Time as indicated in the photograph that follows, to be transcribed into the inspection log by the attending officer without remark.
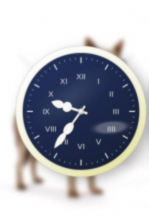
9:36
